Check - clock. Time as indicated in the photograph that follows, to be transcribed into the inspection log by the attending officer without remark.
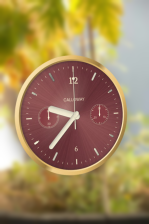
9:37
